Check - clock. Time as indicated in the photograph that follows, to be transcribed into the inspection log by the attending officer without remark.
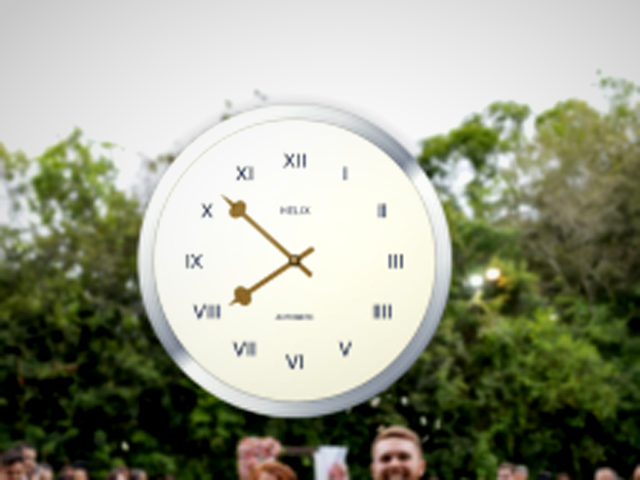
7:52
